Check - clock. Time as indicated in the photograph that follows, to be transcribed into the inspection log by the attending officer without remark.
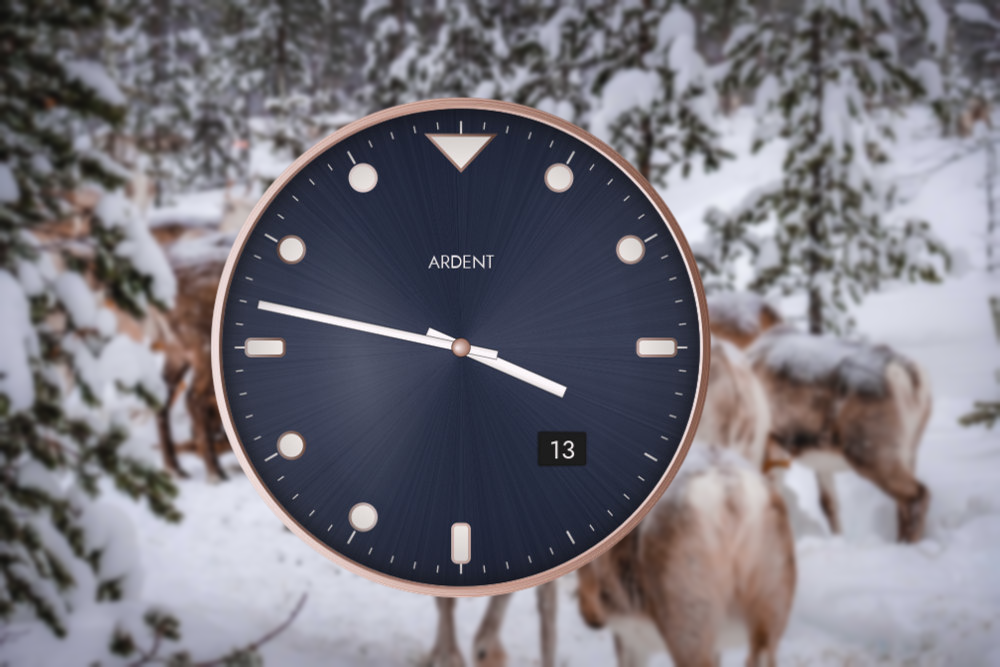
3:47
